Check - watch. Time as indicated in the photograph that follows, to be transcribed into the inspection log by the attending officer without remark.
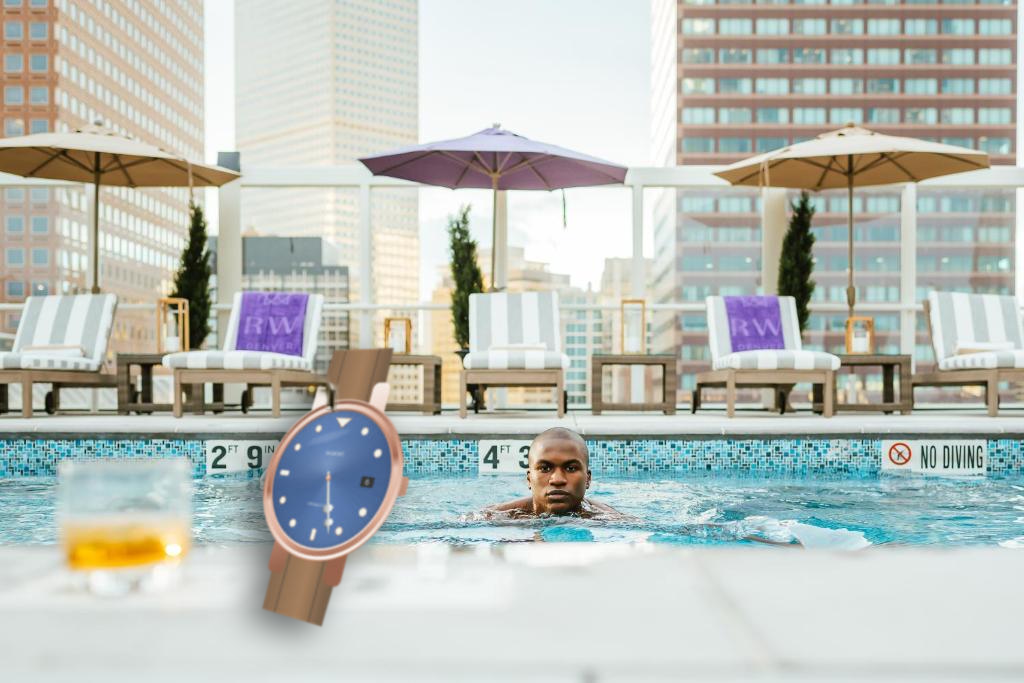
5:27
